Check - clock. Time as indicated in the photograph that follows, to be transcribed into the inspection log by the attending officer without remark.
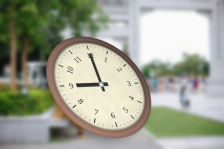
9:00
